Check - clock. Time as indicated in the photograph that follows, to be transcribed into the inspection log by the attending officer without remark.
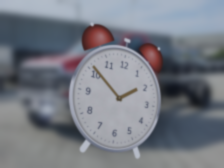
1:51
